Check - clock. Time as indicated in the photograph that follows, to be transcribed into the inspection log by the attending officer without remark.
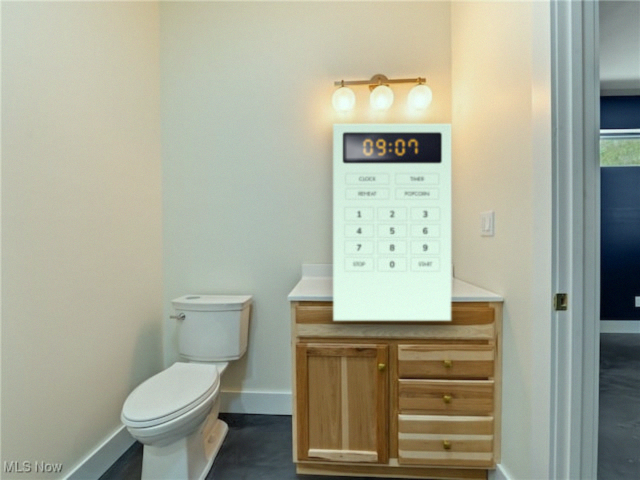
9:07
